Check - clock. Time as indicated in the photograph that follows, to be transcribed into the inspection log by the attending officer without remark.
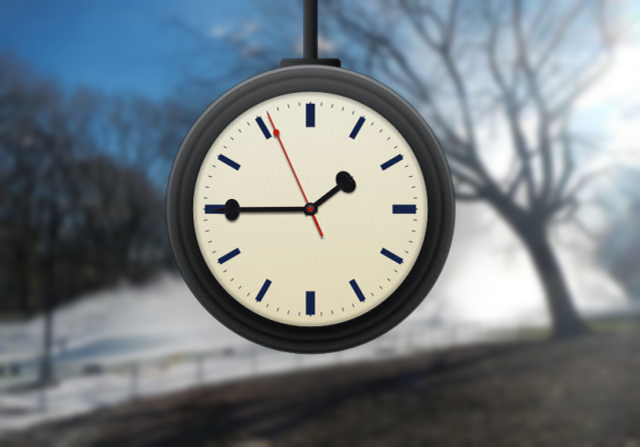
1:44:56
